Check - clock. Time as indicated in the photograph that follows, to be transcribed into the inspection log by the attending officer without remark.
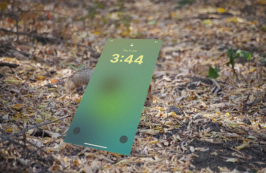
3:44
